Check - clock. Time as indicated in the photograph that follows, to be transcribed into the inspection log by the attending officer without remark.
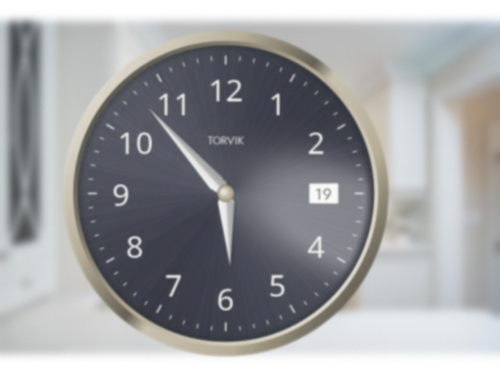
5:53
